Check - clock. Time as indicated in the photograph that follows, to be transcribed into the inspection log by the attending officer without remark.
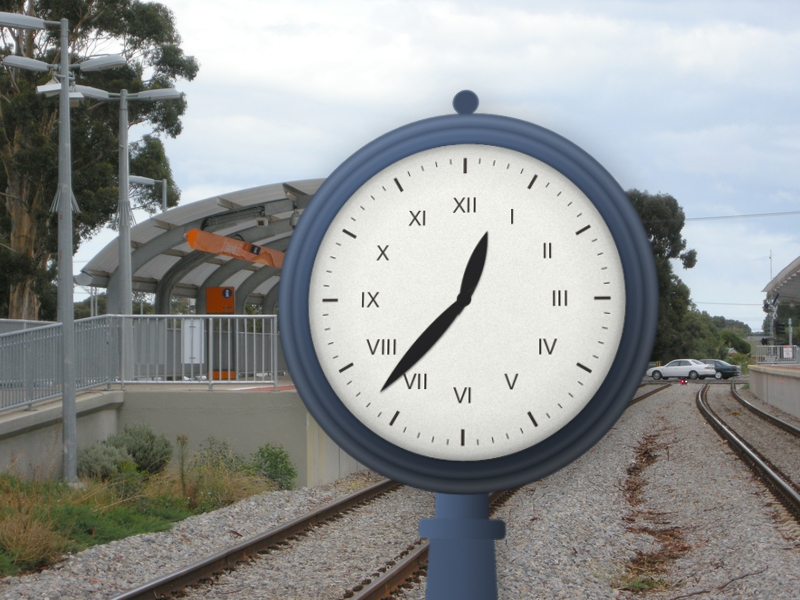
12:37
